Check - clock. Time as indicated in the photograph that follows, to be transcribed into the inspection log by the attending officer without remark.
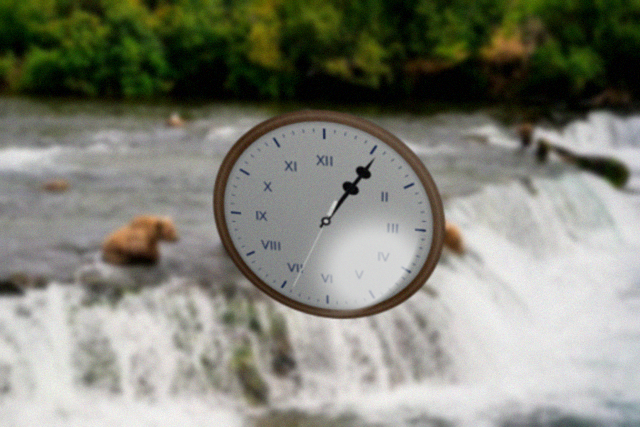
1:05:34
